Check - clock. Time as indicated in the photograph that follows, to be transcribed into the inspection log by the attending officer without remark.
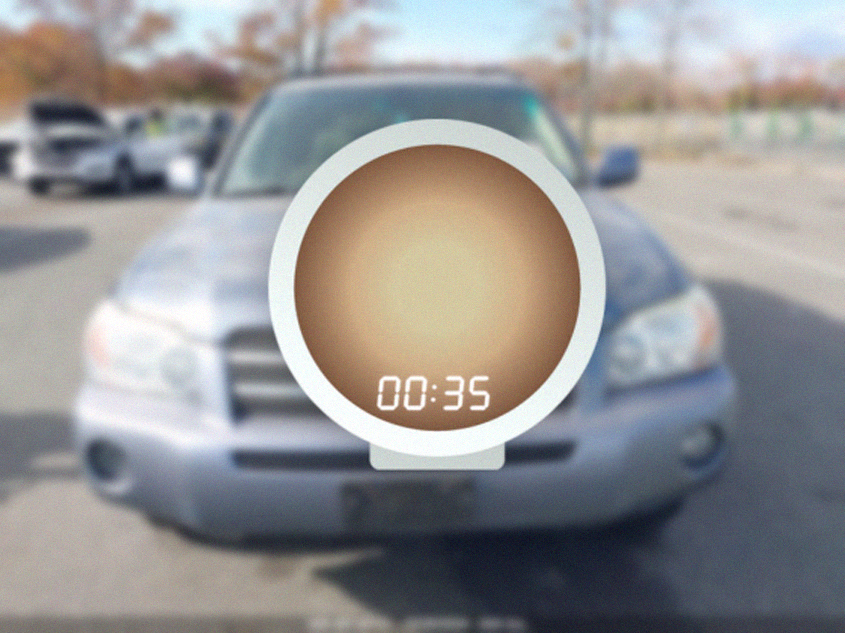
0:35
